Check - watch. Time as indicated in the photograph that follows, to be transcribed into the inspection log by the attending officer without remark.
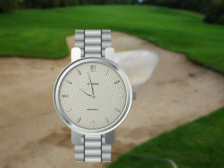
9:58
